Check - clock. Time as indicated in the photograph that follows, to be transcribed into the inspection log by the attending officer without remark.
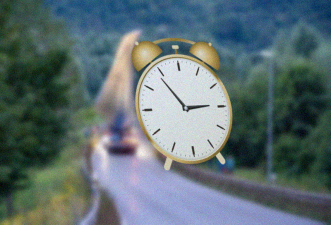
2:54
